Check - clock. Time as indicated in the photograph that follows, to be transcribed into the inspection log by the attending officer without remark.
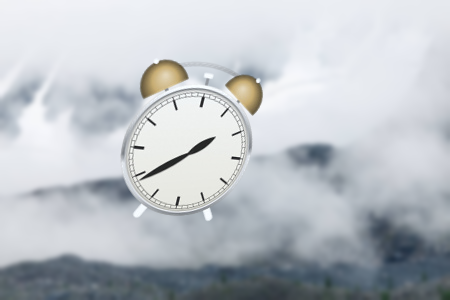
1:39
